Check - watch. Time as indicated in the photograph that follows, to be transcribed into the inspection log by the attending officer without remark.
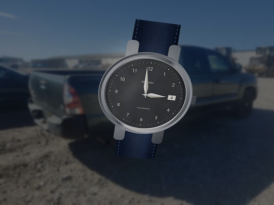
2:59
